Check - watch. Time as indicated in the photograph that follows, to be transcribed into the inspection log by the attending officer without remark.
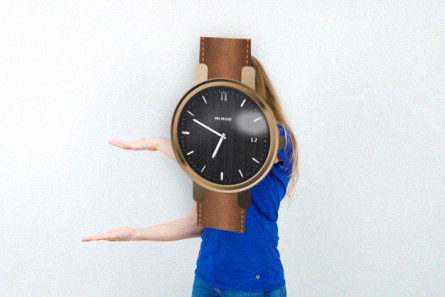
6:49
